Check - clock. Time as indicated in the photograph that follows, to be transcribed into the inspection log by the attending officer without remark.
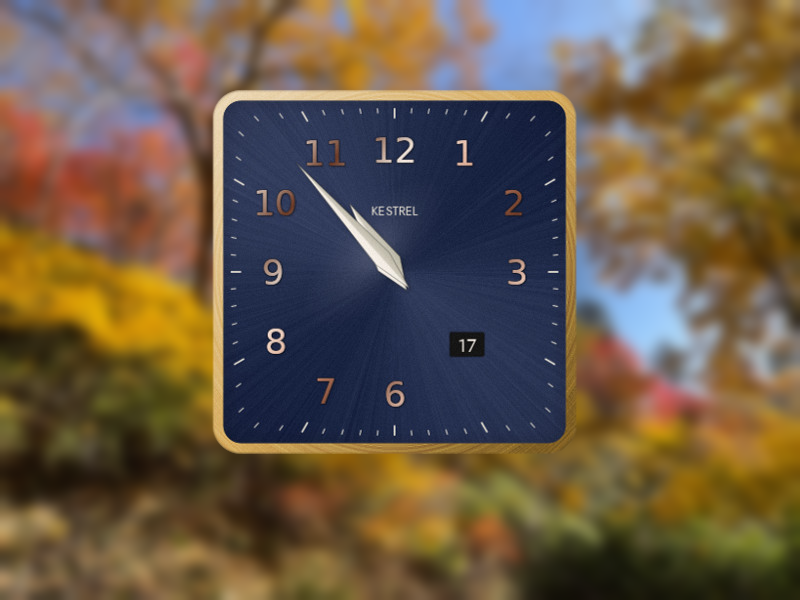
10:53
